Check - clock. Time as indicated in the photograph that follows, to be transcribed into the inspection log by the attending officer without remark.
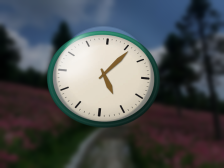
5:06
